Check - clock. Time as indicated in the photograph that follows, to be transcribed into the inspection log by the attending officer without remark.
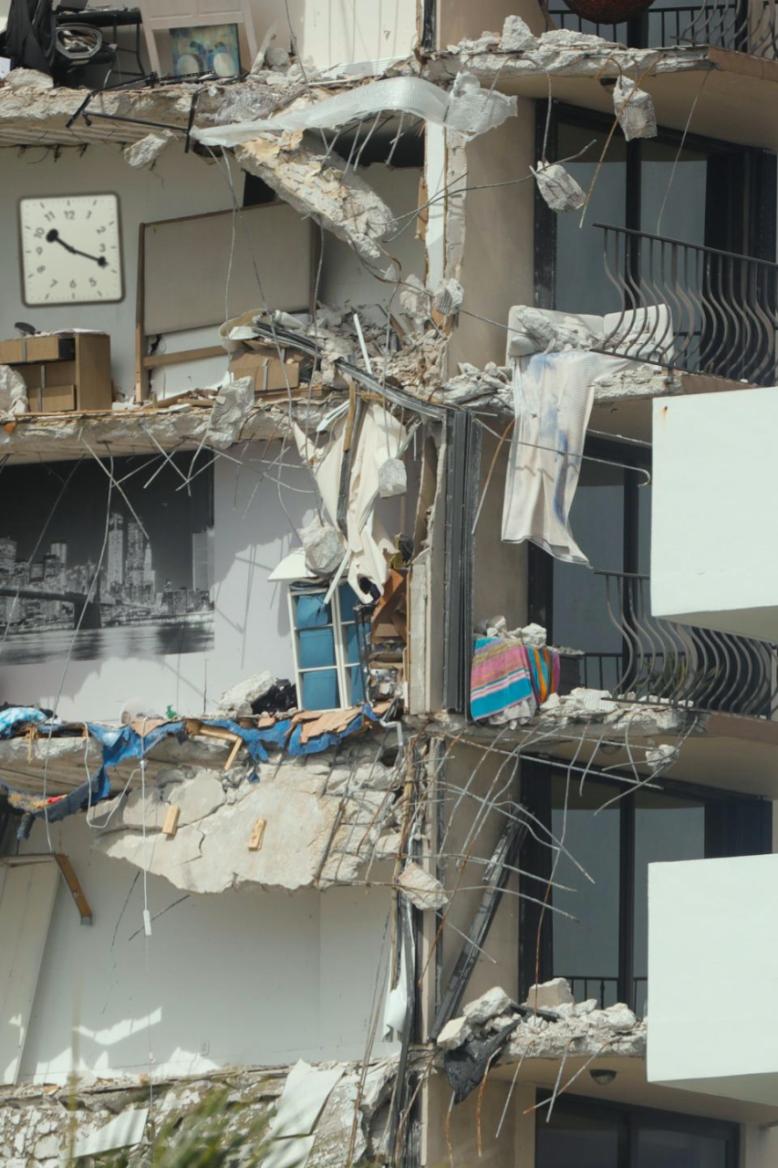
10:19
